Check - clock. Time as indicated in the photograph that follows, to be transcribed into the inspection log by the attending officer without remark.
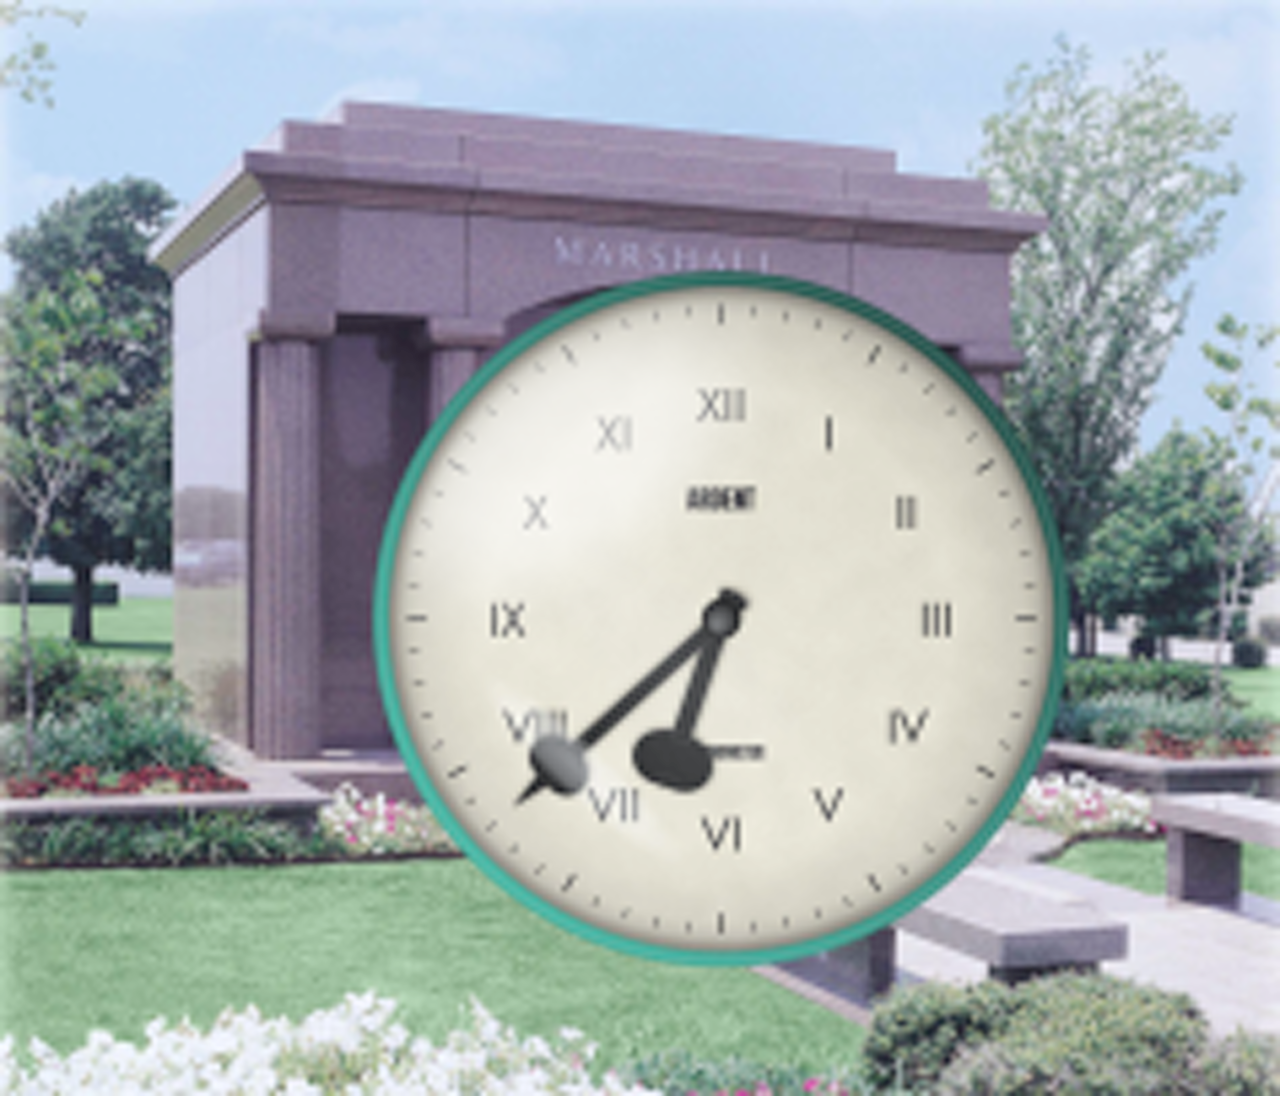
6:38
